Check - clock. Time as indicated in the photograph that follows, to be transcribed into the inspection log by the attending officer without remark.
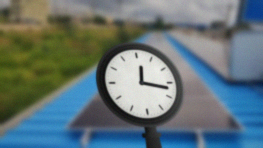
12:17
